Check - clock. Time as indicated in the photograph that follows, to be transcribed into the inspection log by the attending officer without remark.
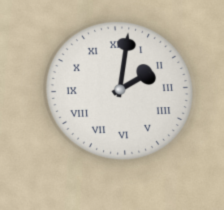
2:02
